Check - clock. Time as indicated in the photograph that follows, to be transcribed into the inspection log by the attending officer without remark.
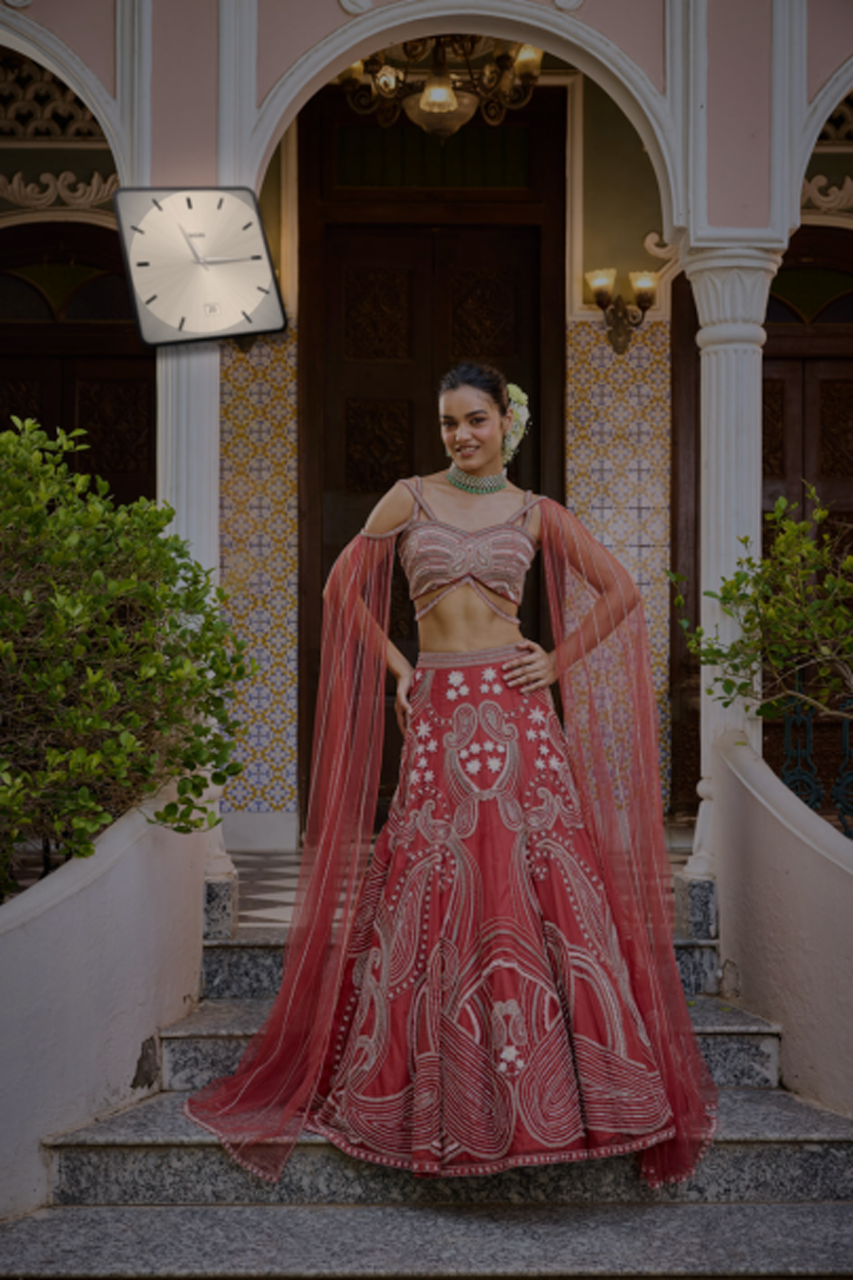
11:15
